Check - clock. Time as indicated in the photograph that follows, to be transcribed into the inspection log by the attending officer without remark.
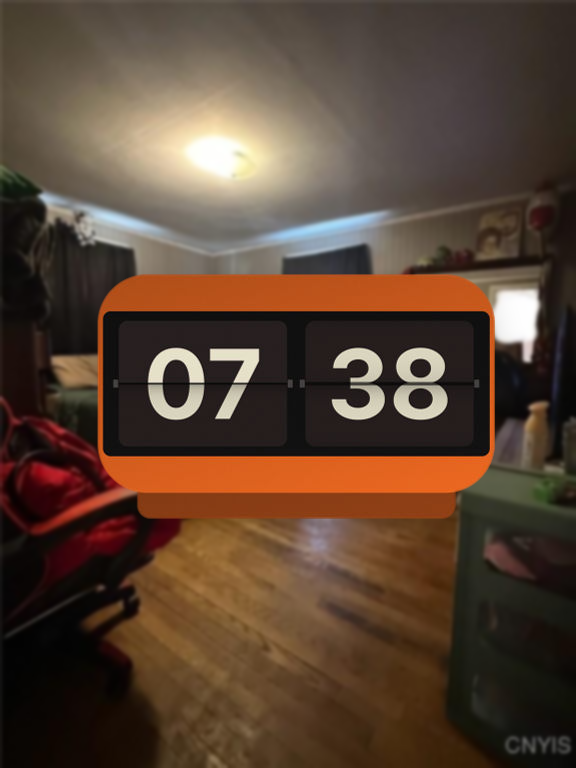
7:38
